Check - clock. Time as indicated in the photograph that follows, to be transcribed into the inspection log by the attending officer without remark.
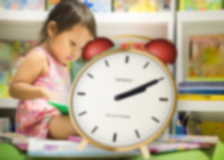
2:10
